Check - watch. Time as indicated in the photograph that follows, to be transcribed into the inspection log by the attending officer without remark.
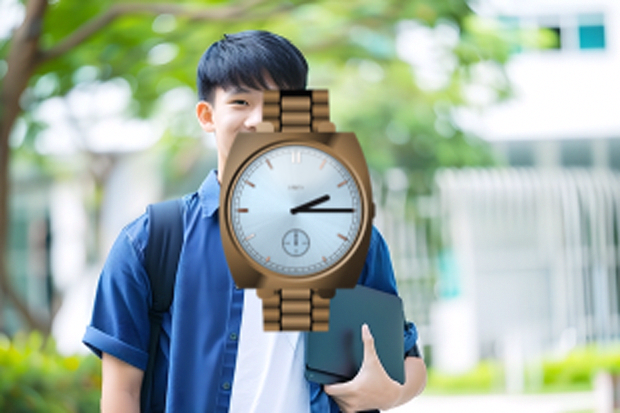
2:15
